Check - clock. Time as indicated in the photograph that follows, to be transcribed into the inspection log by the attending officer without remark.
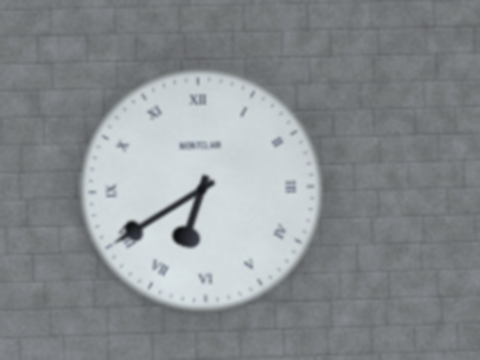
6:40
